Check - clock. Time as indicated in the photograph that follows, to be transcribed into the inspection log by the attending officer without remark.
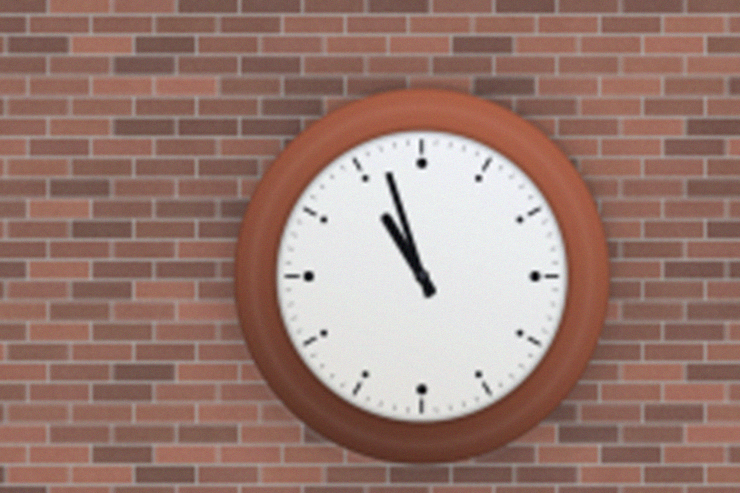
10:57
